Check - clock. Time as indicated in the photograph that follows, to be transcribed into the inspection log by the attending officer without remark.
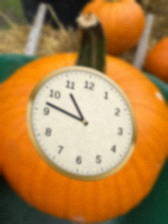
10:47
